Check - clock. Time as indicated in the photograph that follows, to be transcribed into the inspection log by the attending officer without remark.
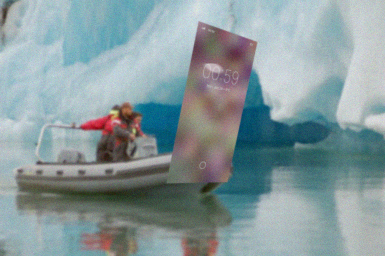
0:59
